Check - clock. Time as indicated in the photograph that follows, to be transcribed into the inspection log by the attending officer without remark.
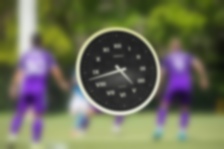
4:43
